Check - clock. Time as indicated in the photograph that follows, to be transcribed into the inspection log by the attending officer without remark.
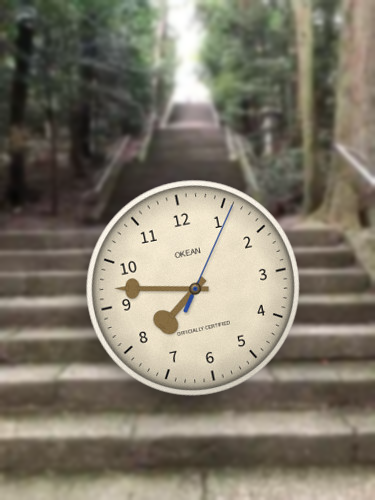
7:47:06
